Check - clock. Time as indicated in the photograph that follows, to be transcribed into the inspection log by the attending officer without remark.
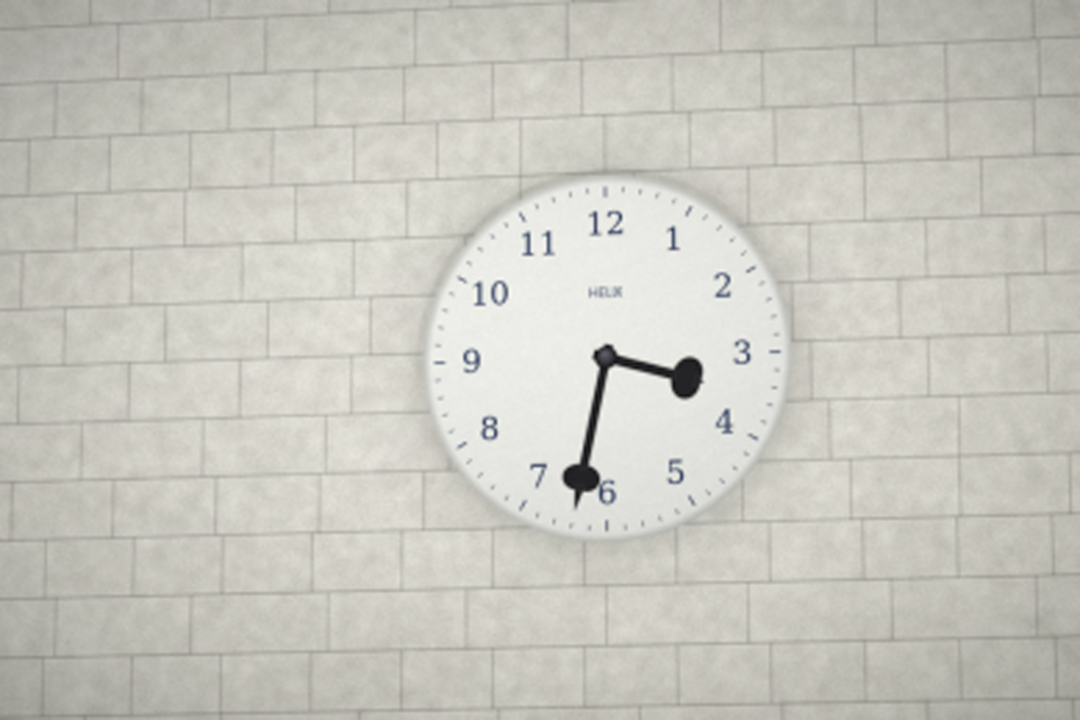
3:32
